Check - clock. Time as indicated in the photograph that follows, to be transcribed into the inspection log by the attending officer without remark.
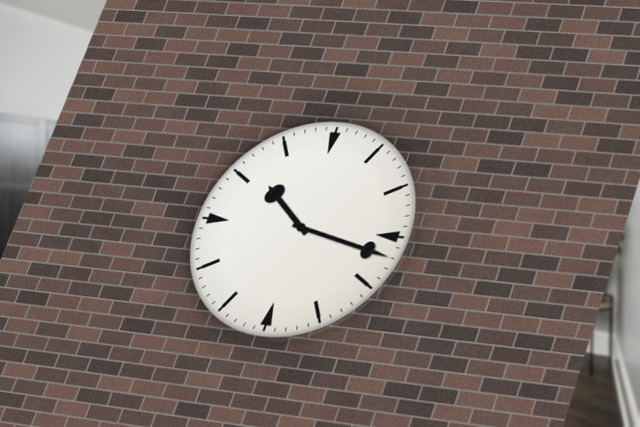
10:17
